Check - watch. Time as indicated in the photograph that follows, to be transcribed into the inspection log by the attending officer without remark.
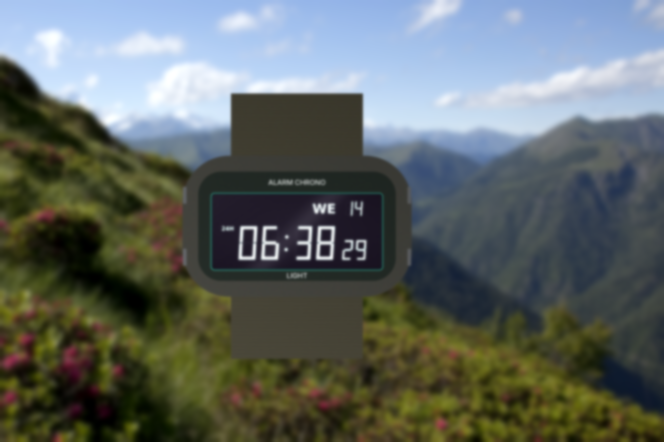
6:38:29
